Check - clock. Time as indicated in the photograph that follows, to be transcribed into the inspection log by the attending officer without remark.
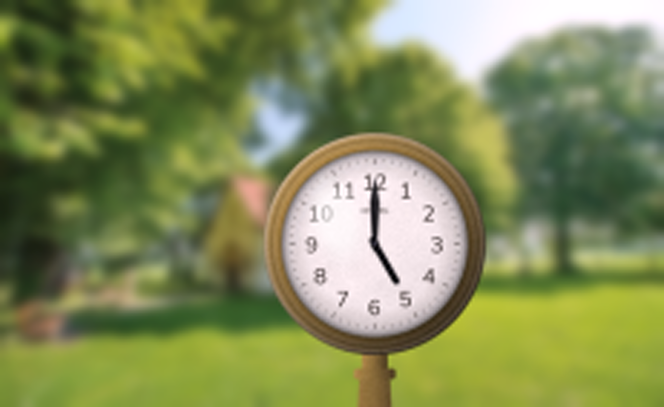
5:00
